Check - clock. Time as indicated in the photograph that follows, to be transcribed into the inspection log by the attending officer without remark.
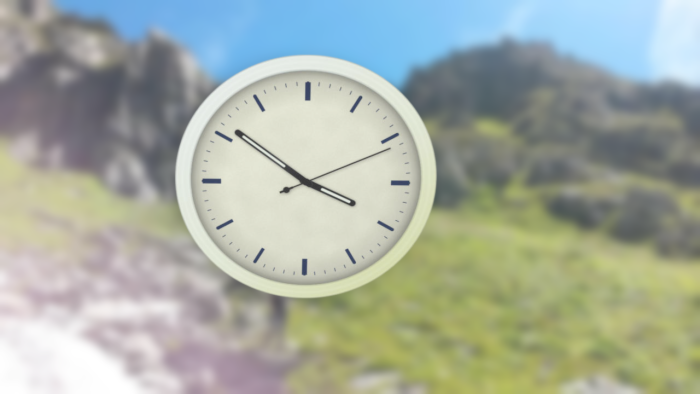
3:51:11
